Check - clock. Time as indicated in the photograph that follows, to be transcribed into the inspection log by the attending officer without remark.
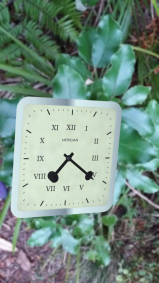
7:21
